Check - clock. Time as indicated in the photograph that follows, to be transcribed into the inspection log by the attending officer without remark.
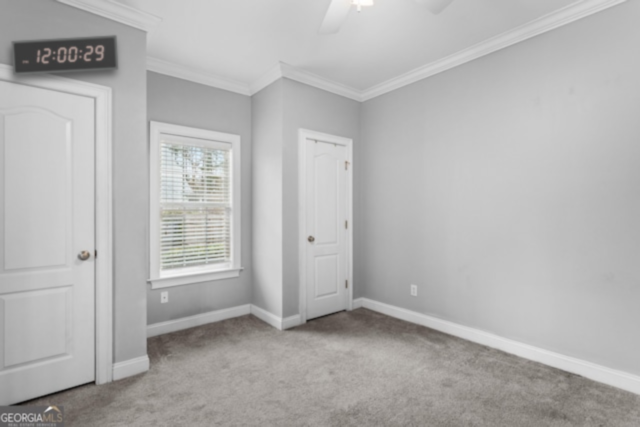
12:00:29
